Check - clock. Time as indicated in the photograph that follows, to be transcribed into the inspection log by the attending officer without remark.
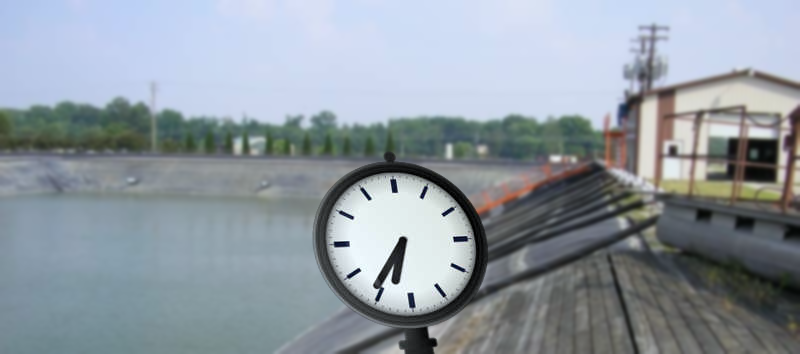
6:36
